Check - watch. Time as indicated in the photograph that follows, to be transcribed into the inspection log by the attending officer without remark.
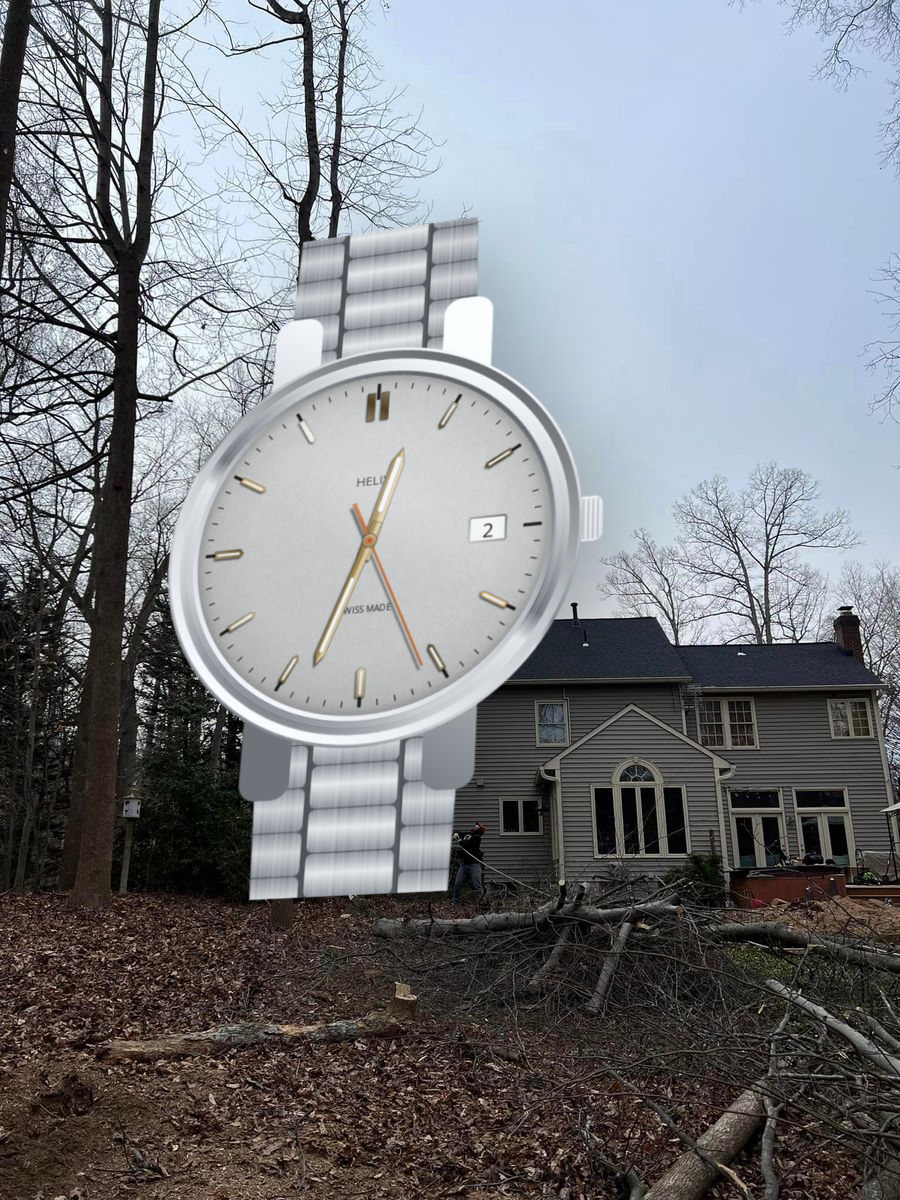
12:33:26
